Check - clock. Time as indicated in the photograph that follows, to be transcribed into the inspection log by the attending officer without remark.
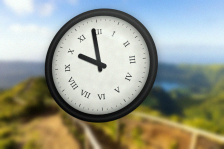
9:59
